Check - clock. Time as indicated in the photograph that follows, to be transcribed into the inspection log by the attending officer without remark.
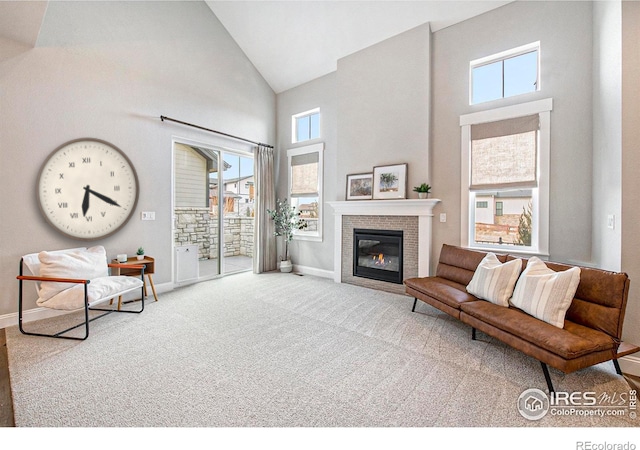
6:20
